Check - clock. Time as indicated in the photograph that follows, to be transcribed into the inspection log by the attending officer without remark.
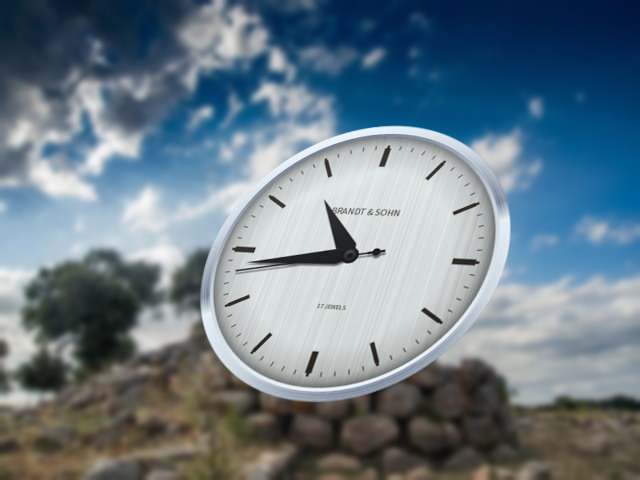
10:43:43
